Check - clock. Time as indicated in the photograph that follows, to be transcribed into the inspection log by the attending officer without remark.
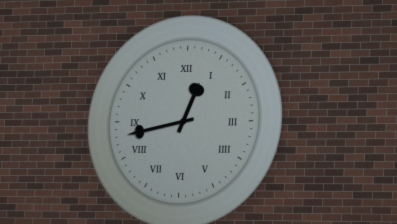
12:43
